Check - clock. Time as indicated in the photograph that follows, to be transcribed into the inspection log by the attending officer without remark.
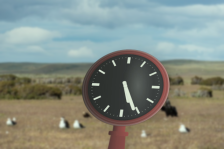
5:26
